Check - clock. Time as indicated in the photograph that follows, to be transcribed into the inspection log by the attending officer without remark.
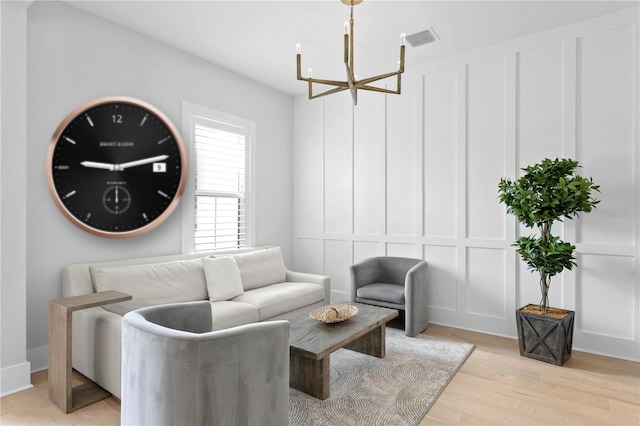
9:13
